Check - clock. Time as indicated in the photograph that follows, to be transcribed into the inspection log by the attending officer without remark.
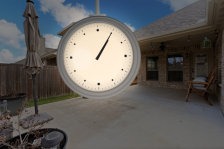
1:05
